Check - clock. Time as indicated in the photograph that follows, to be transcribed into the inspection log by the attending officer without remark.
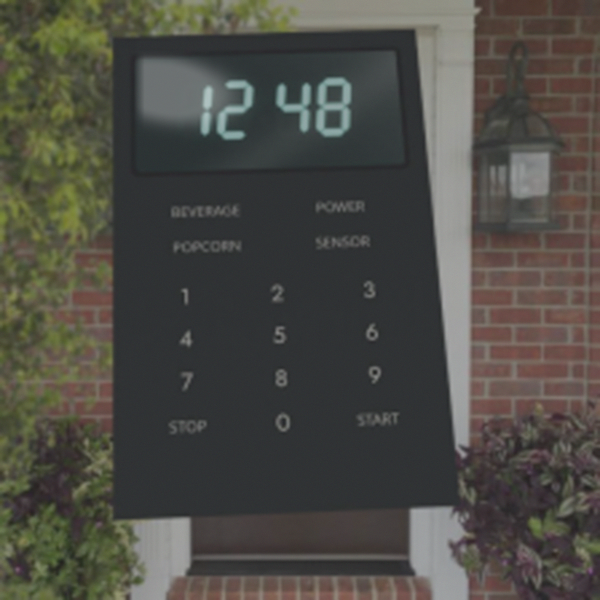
12:48
